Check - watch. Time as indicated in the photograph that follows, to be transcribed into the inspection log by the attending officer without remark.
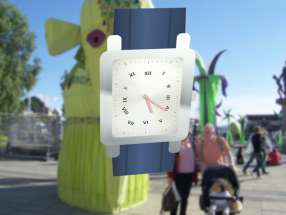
5:21
